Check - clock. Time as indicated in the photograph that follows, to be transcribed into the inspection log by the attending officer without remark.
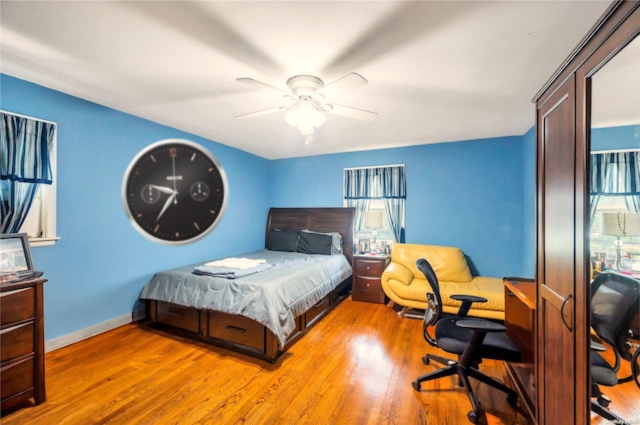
9:36
